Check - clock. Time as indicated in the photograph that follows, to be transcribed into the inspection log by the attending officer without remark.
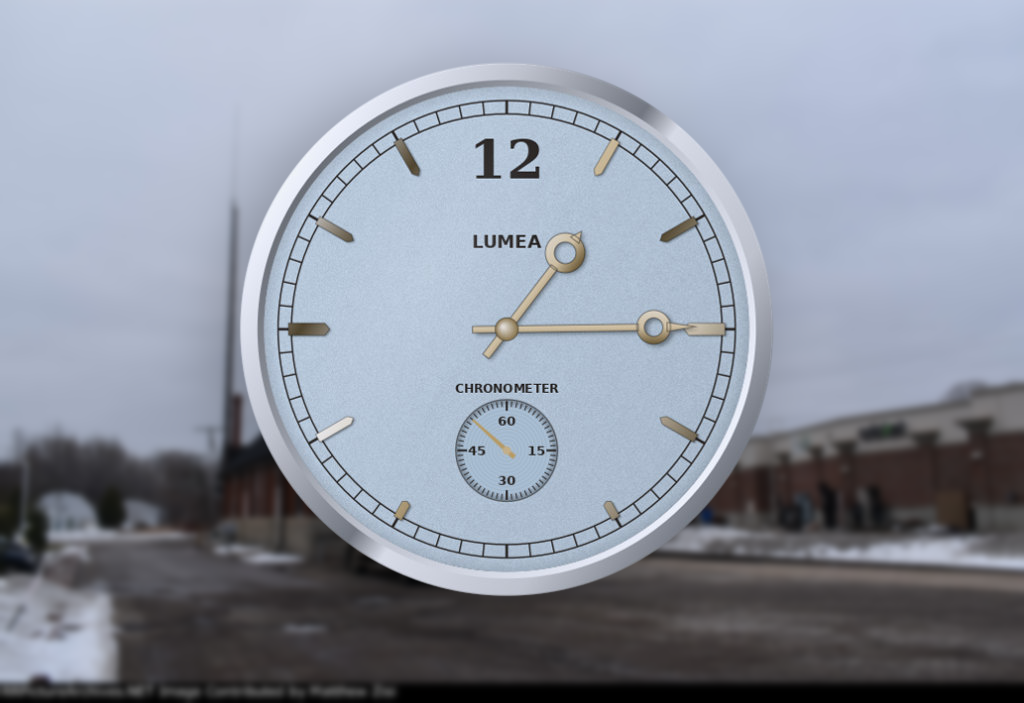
1:14:52
